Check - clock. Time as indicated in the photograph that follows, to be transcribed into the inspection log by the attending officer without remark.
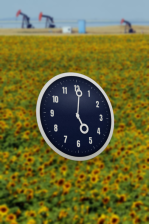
5:01
